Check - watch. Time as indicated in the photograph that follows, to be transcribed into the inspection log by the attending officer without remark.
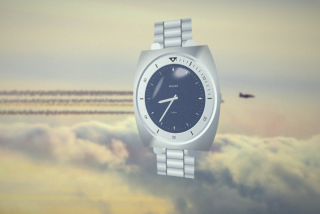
8:36
